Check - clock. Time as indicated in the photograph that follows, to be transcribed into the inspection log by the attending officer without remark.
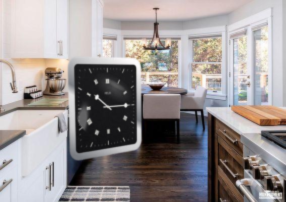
10:15
